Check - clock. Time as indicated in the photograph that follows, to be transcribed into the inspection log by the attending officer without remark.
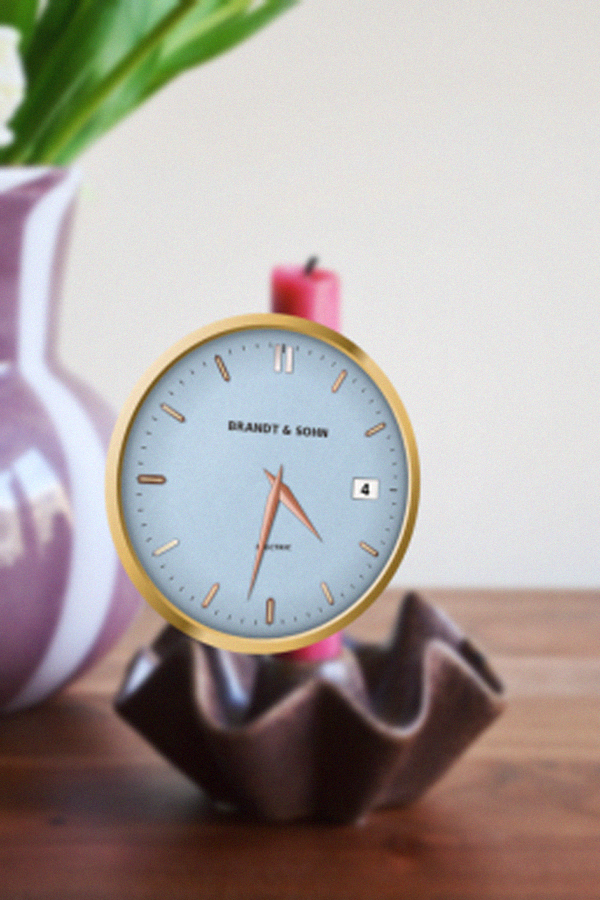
4:32
